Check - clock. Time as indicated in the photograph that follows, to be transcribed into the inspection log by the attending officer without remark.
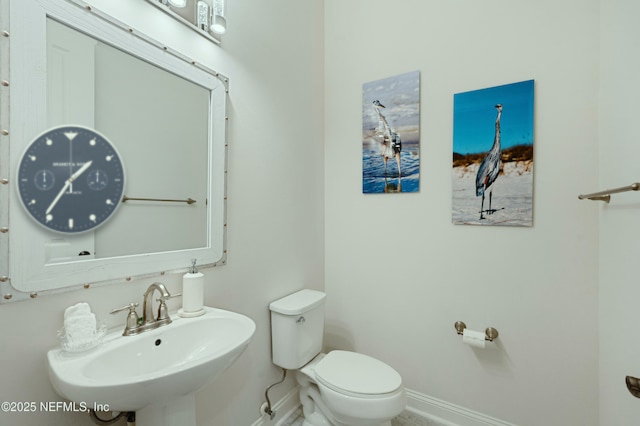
1:36
